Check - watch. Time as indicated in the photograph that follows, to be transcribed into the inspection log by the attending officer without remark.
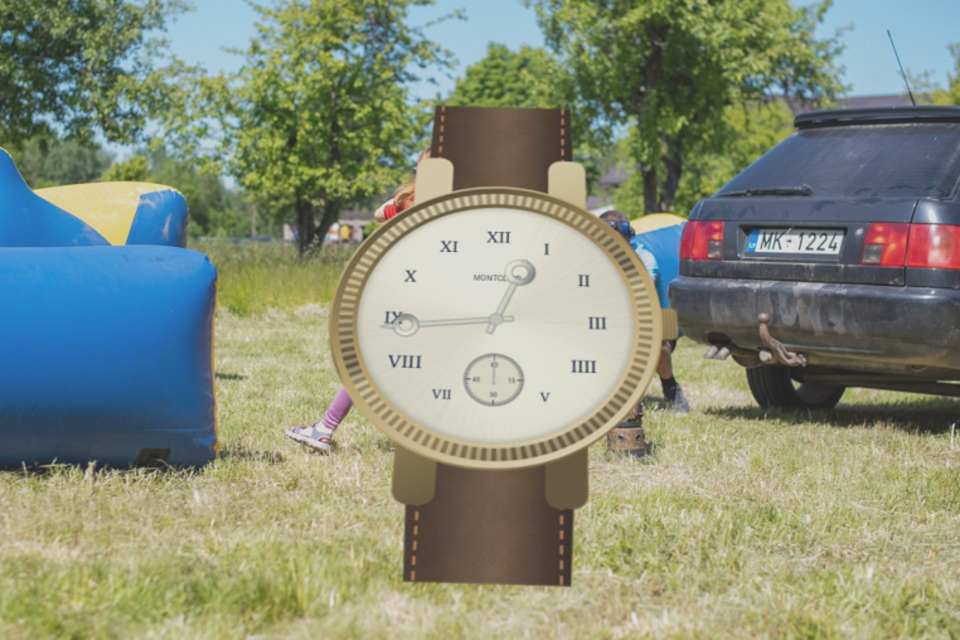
12:44
